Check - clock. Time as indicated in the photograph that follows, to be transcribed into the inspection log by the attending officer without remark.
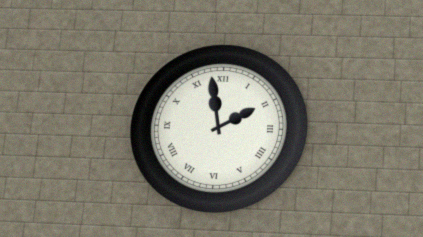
1:58
